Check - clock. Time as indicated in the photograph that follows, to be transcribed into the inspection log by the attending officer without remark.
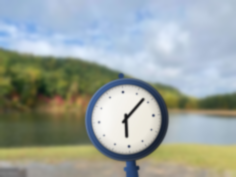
6:08
